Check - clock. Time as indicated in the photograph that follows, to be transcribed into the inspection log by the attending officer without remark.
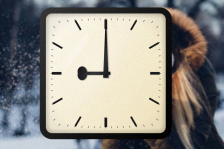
9:00
